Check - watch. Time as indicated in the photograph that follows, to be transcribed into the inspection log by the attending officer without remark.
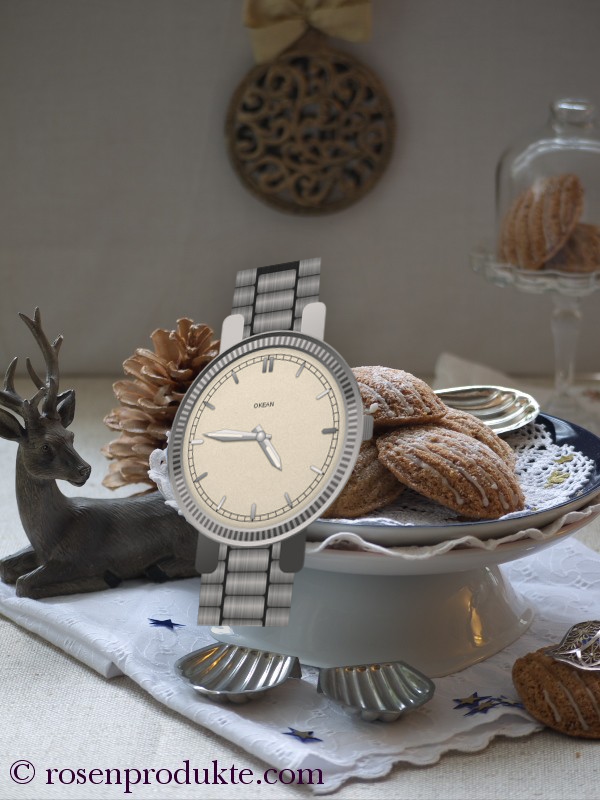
4:46
